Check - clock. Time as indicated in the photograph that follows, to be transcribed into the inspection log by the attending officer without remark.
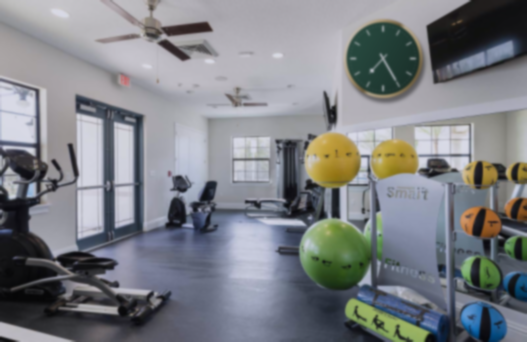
7:25
